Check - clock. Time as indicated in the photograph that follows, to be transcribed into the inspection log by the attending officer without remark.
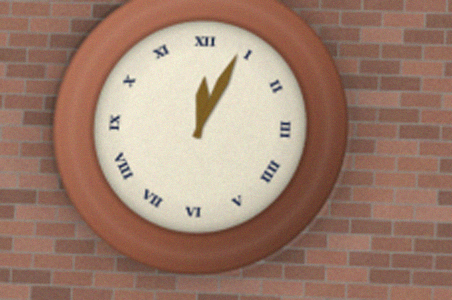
12:04
